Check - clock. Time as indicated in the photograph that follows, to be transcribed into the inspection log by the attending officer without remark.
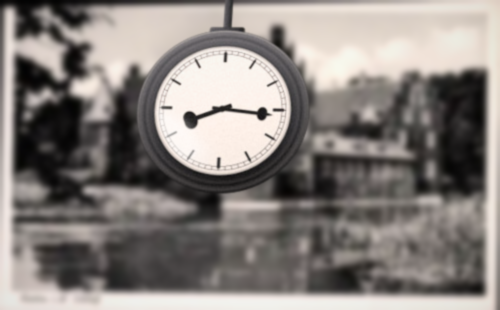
8:16
